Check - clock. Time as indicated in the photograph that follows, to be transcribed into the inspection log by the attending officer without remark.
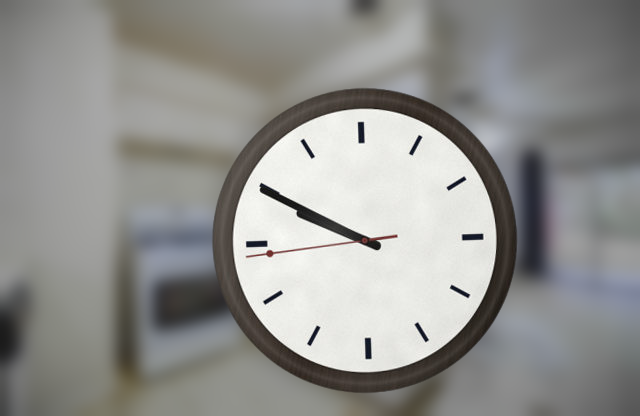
9:49:44
